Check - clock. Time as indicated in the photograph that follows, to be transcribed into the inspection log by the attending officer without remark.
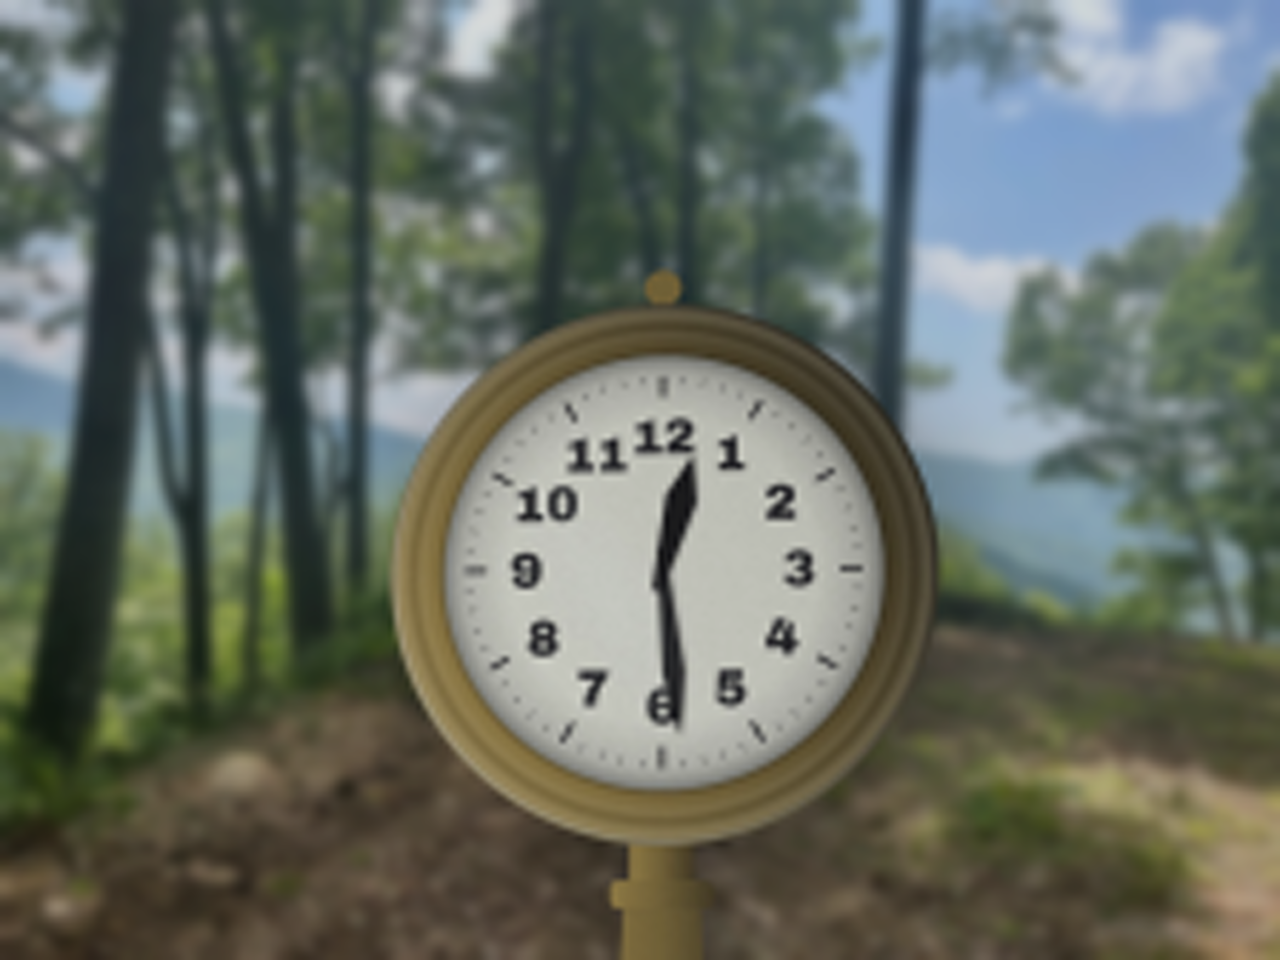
12:29
